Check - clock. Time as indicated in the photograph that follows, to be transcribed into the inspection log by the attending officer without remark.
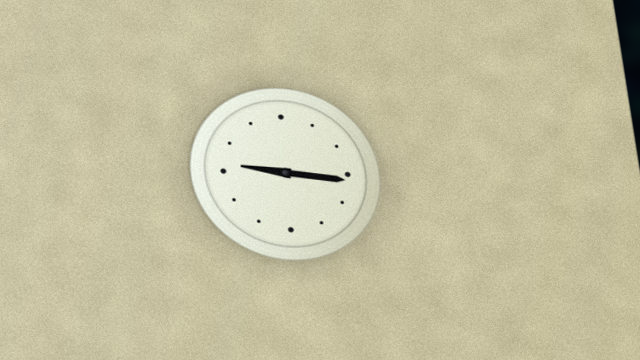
9:16
